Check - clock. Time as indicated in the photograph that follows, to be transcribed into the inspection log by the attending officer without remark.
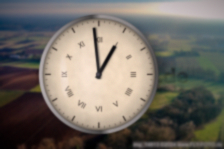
12:59
